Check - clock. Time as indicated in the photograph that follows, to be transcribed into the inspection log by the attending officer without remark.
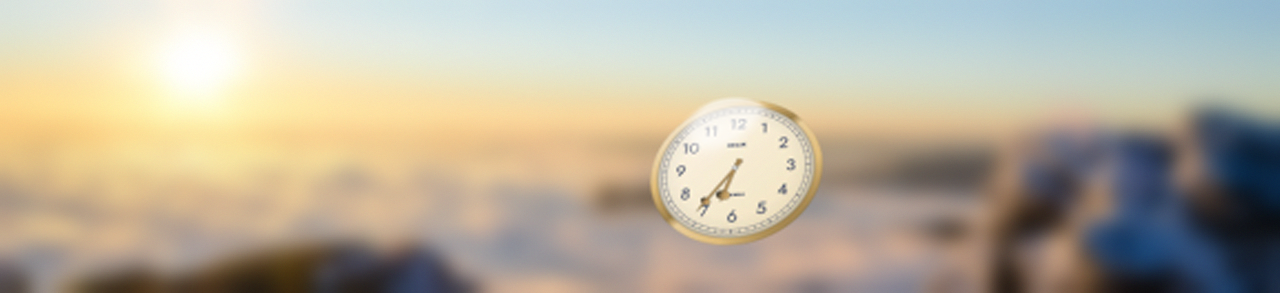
6:36
